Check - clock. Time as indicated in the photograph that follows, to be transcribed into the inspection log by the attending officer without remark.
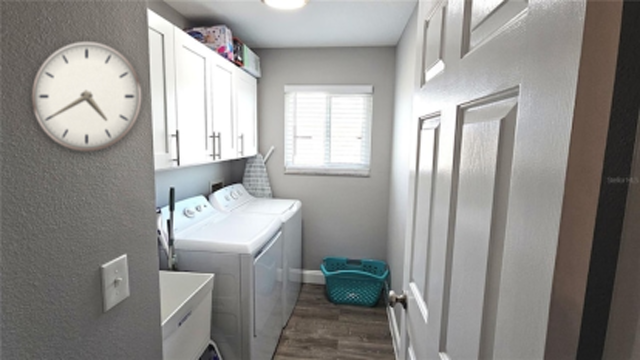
4:40
